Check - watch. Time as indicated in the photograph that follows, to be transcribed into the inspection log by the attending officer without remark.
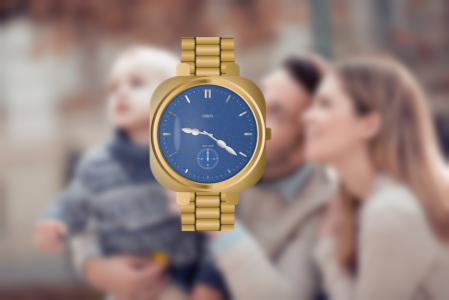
9:21
